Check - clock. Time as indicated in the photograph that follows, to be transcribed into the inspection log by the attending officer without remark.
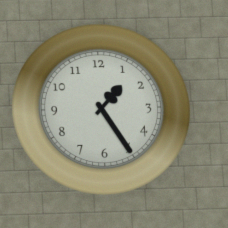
1:25
